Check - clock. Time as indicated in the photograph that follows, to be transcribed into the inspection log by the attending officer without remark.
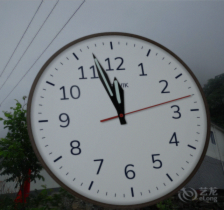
11:57:13
